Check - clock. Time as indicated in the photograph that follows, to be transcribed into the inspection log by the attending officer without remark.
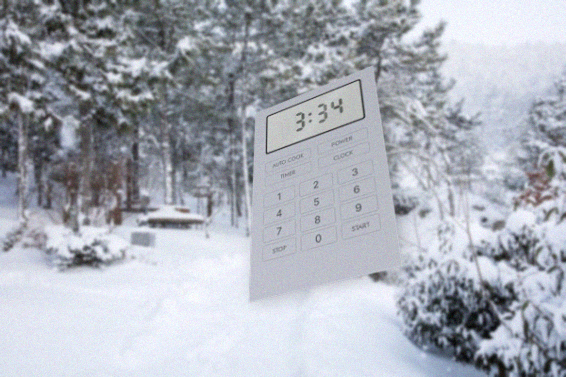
3:34
